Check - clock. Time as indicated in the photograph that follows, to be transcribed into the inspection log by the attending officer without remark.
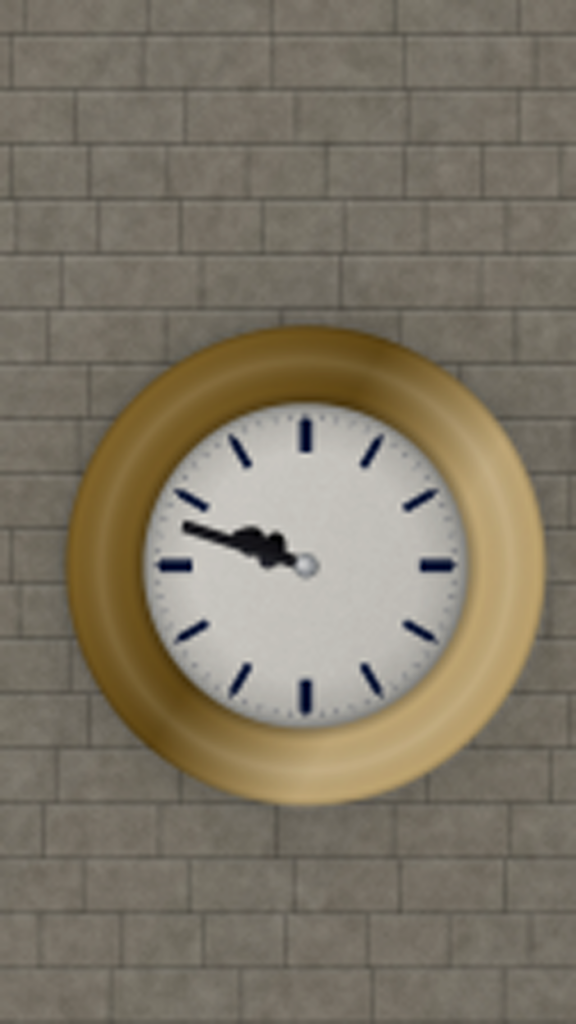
9:48
